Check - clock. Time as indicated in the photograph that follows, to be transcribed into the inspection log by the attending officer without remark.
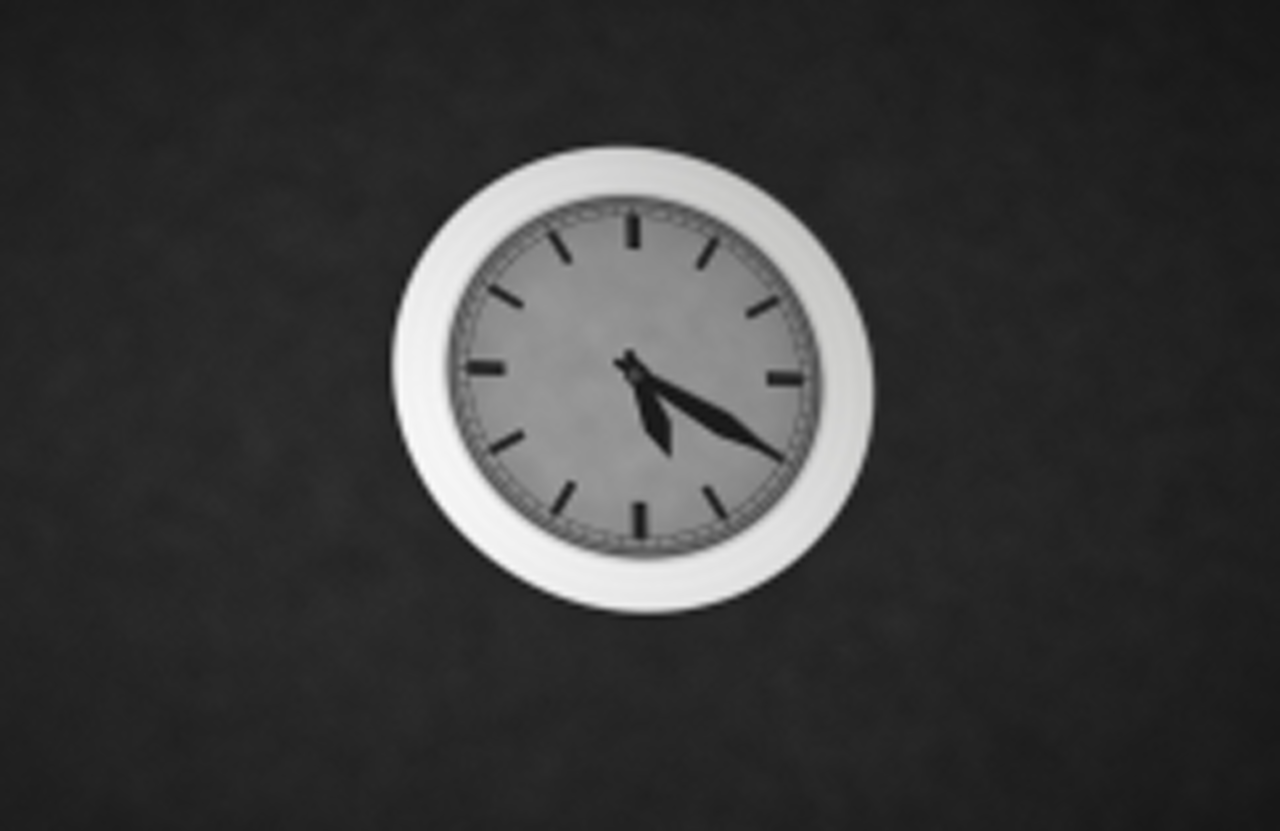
5:20
